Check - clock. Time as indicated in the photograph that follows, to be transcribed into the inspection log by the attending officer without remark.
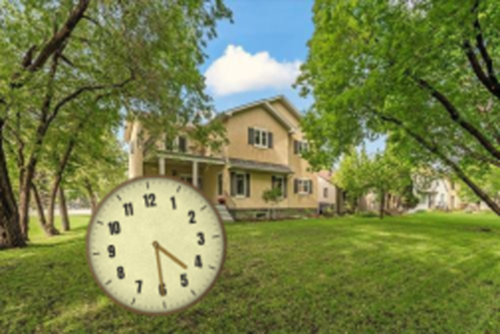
4:30
